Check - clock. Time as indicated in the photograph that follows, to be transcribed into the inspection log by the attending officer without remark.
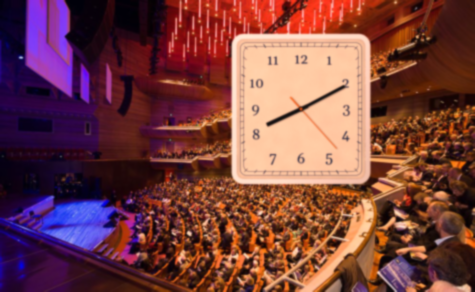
8:10:23
